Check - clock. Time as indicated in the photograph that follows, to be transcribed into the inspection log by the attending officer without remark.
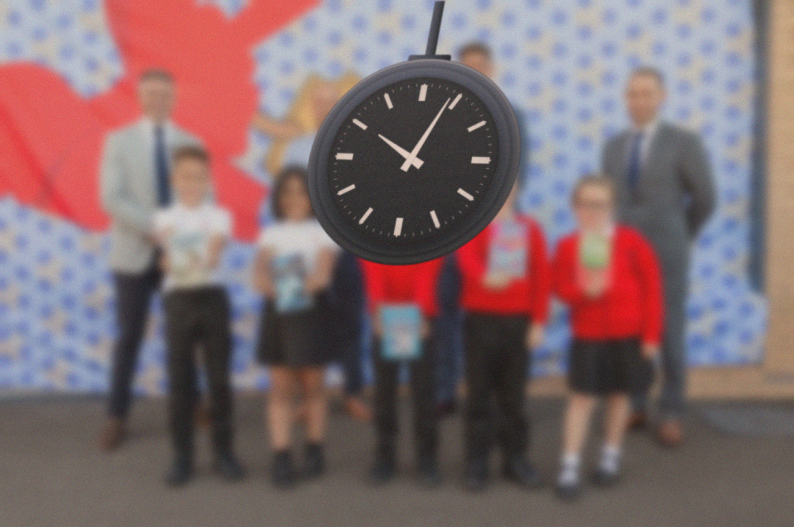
10:04
